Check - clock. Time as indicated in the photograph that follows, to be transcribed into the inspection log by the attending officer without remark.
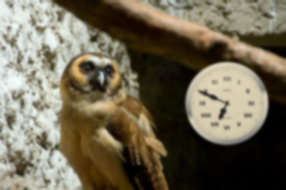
6:49
